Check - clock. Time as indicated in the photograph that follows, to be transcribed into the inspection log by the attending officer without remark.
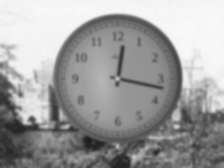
12:17
